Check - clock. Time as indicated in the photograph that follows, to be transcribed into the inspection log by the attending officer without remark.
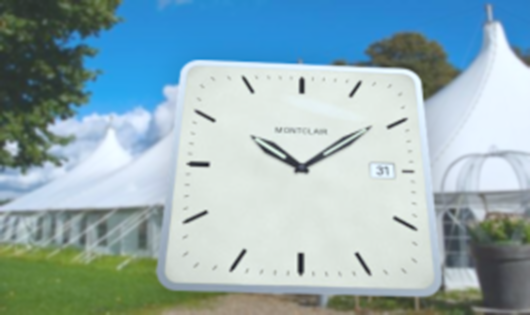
10:09
